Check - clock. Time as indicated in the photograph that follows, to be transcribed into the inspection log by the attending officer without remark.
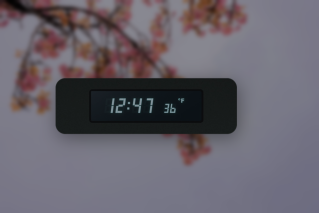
12:47
